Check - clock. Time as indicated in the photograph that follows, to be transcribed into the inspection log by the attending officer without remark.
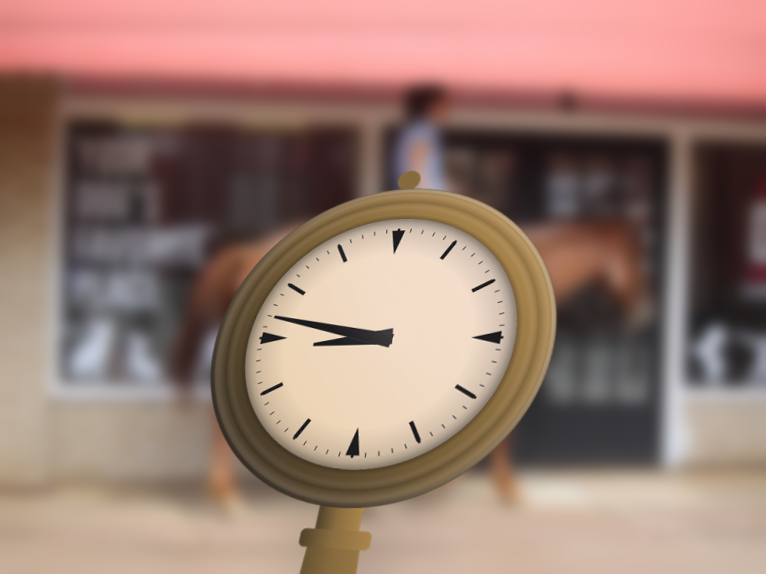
8:47
